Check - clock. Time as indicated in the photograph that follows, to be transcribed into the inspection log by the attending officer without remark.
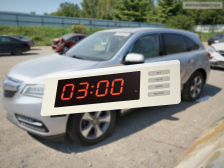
3:00
